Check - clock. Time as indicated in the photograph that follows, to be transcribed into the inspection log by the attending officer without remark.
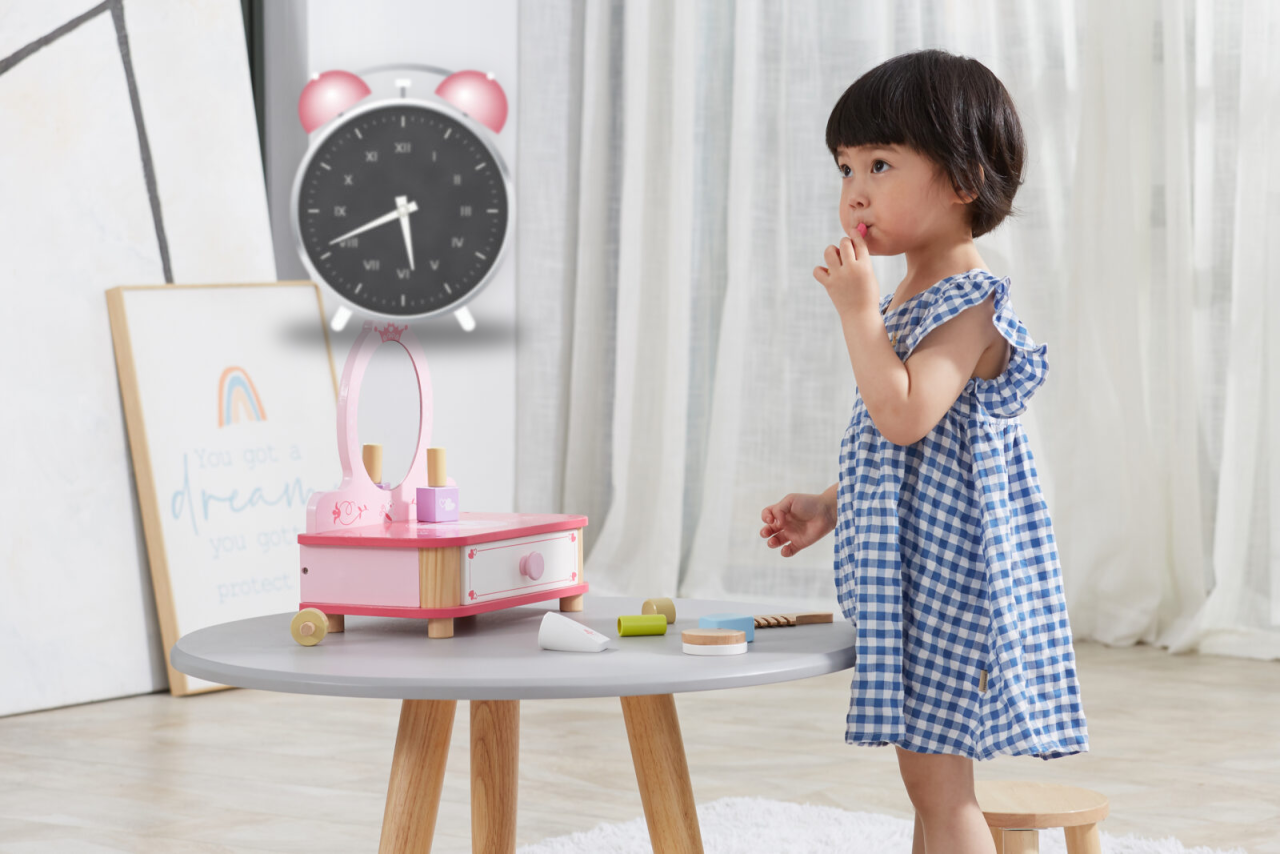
5:41
